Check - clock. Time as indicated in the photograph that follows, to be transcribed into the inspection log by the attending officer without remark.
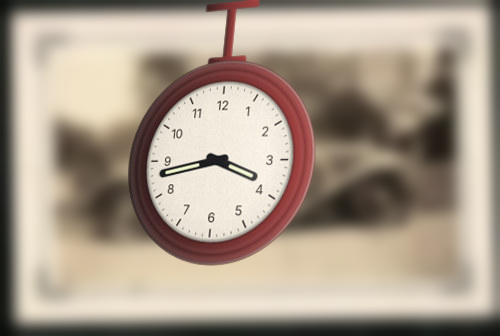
3:43
